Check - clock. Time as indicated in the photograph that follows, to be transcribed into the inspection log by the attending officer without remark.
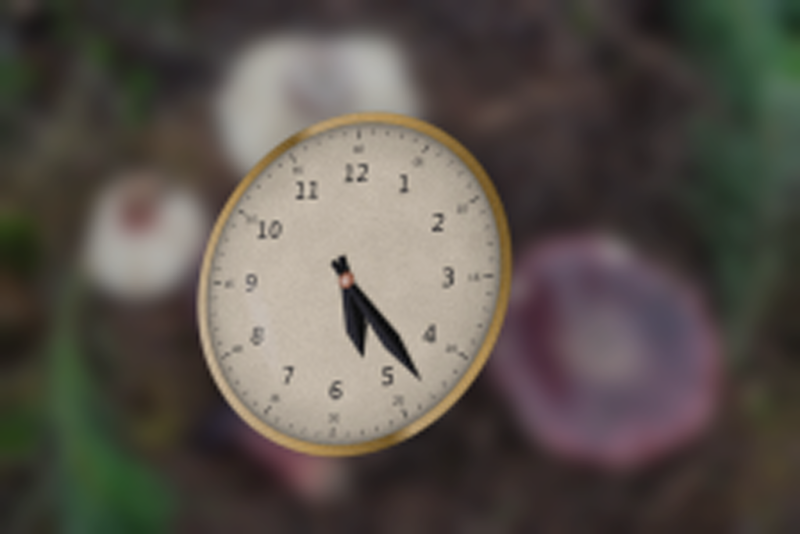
5:23
